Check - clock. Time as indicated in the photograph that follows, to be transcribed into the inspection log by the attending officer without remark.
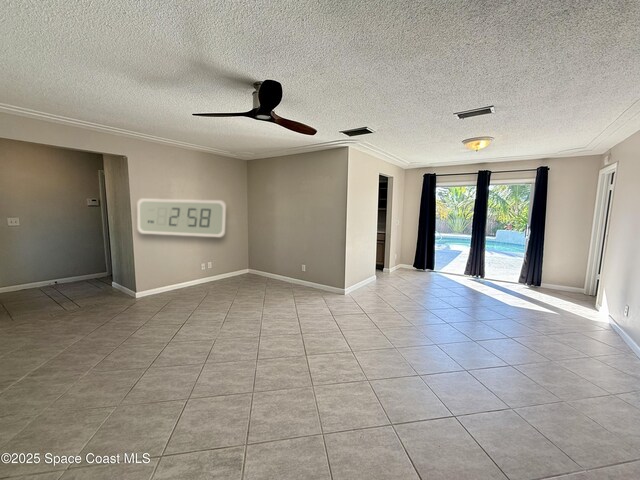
2:58
